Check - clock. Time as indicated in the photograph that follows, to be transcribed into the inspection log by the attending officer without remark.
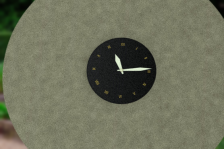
11:14
